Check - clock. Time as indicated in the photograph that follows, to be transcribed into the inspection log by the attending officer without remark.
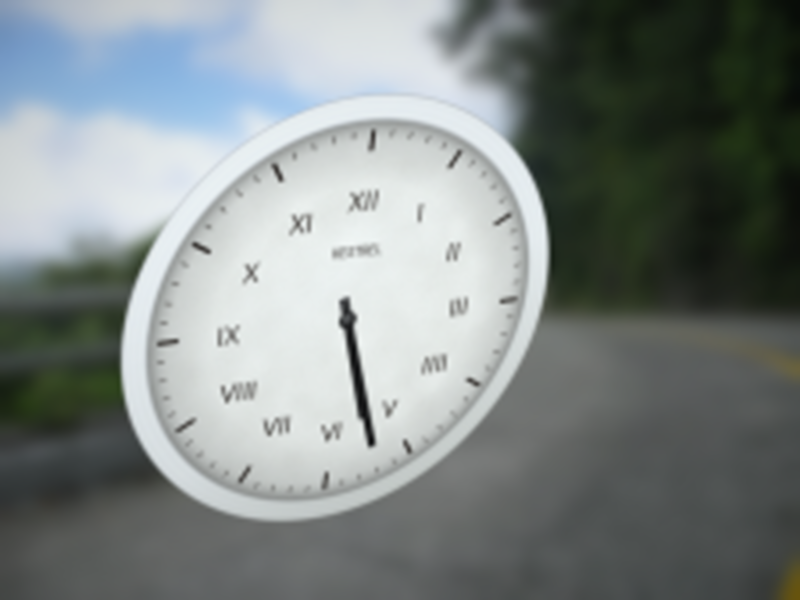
5:27
